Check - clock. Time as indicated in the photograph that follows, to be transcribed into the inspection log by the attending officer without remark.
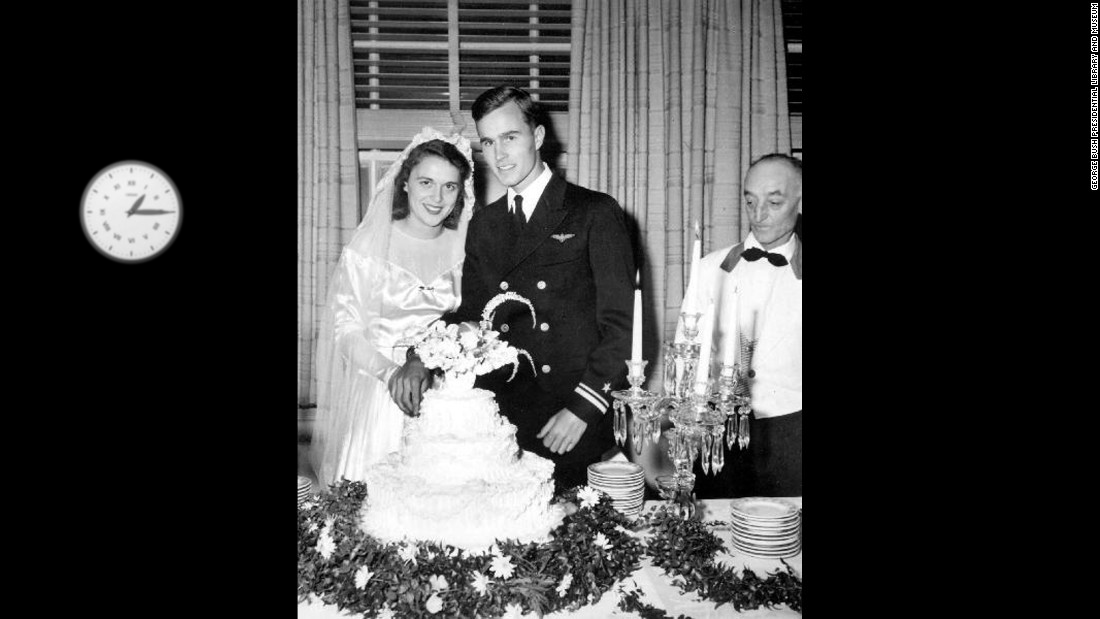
1:15
